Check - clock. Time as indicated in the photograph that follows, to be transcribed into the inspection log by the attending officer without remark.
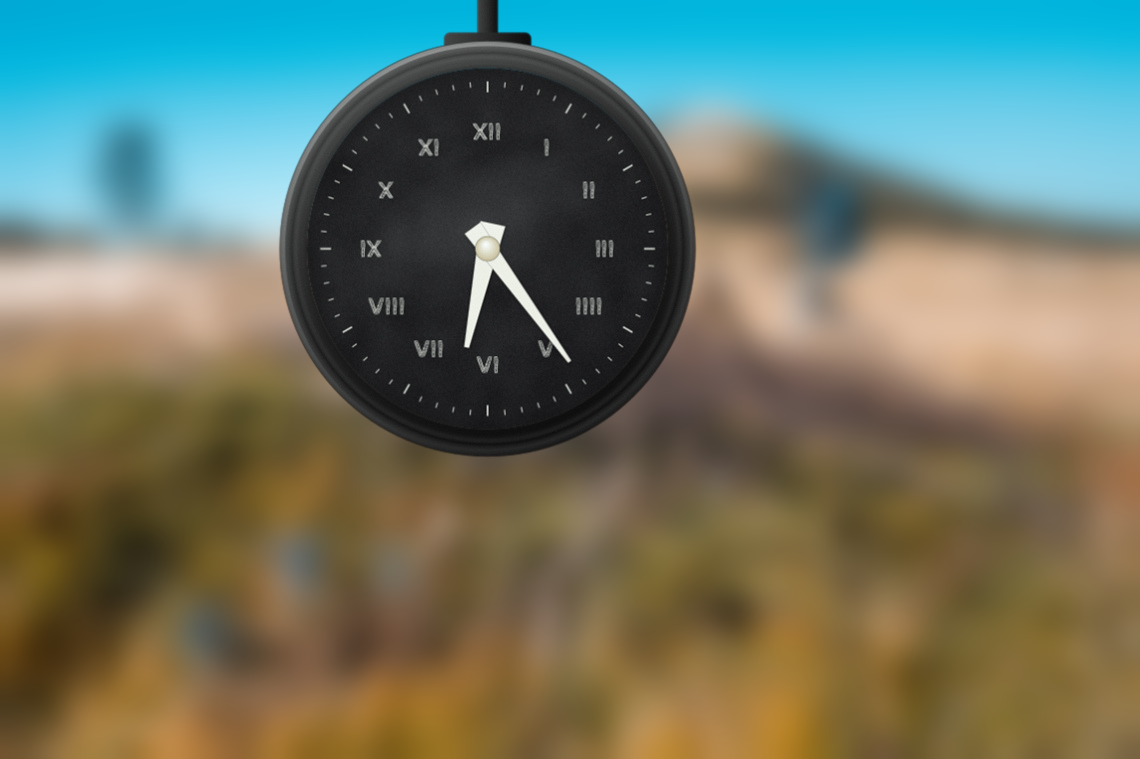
6:24
